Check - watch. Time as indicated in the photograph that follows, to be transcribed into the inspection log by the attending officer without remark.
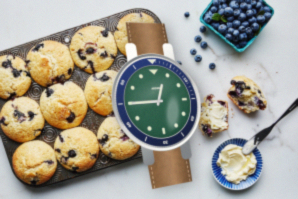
12:45
